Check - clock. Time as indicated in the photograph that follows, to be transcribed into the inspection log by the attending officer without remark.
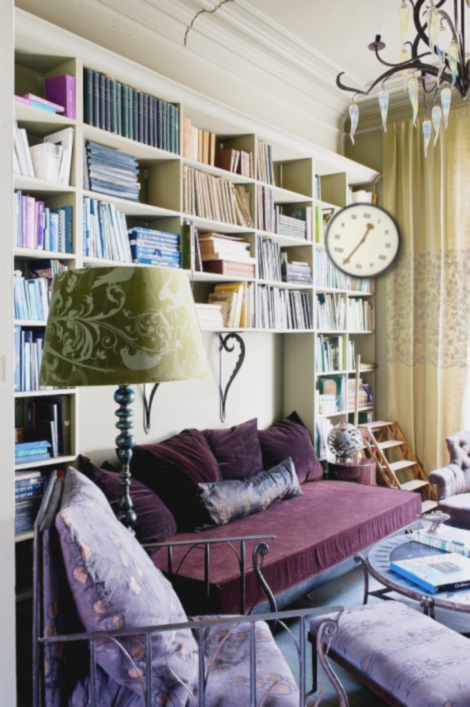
12:35
